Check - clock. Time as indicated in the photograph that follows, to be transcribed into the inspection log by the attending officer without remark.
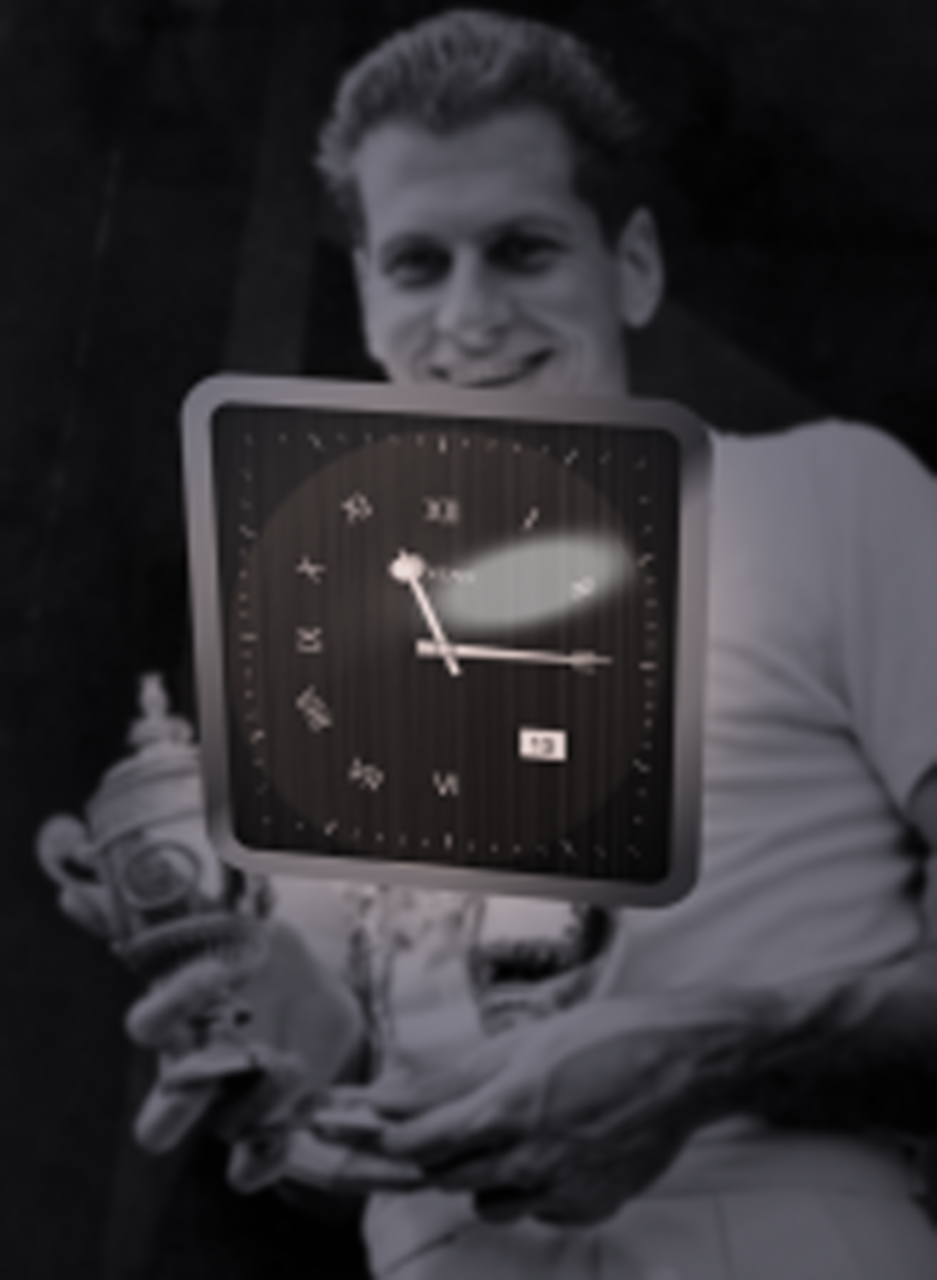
11:15
